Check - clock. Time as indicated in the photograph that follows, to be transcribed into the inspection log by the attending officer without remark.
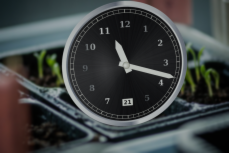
11:18
